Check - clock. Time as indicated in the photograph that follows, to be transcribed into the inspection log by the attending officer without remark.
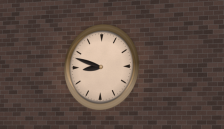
8:48
